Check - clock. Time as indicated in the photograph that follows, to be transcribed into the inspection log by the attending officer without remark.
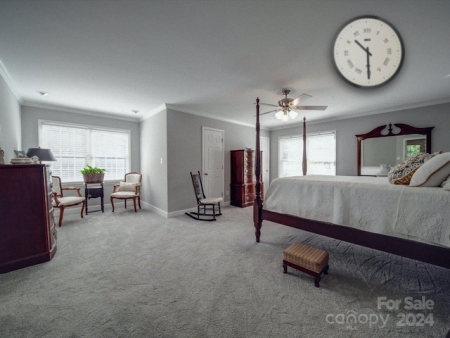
10:30
